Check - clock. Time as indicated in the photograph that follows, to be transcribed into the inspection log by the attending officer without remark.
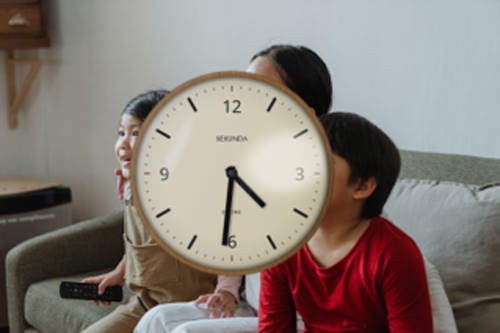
4:31
